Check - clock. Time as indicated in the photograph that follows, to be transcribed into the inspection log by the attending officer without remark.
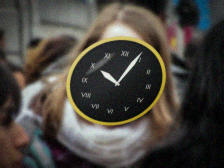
10:04
